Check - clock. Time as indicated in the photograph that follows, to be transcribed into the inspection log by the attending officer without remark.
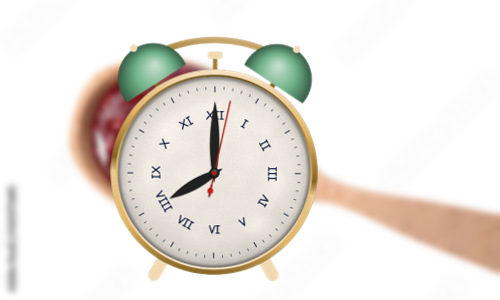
8:00:02
